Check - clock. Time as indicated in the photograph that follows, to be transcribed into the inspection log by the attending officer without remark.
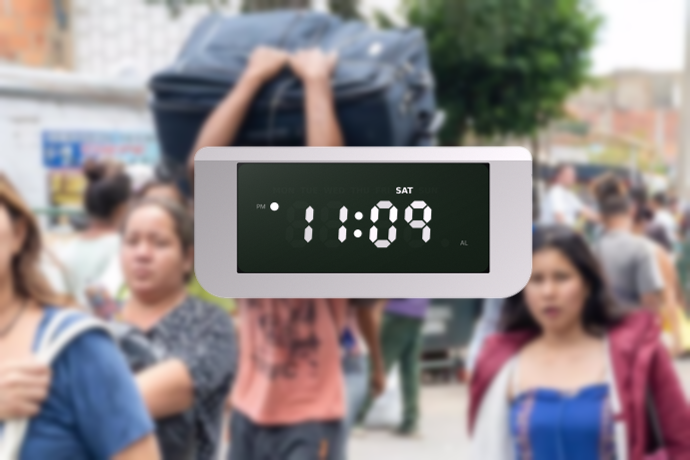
11:09
